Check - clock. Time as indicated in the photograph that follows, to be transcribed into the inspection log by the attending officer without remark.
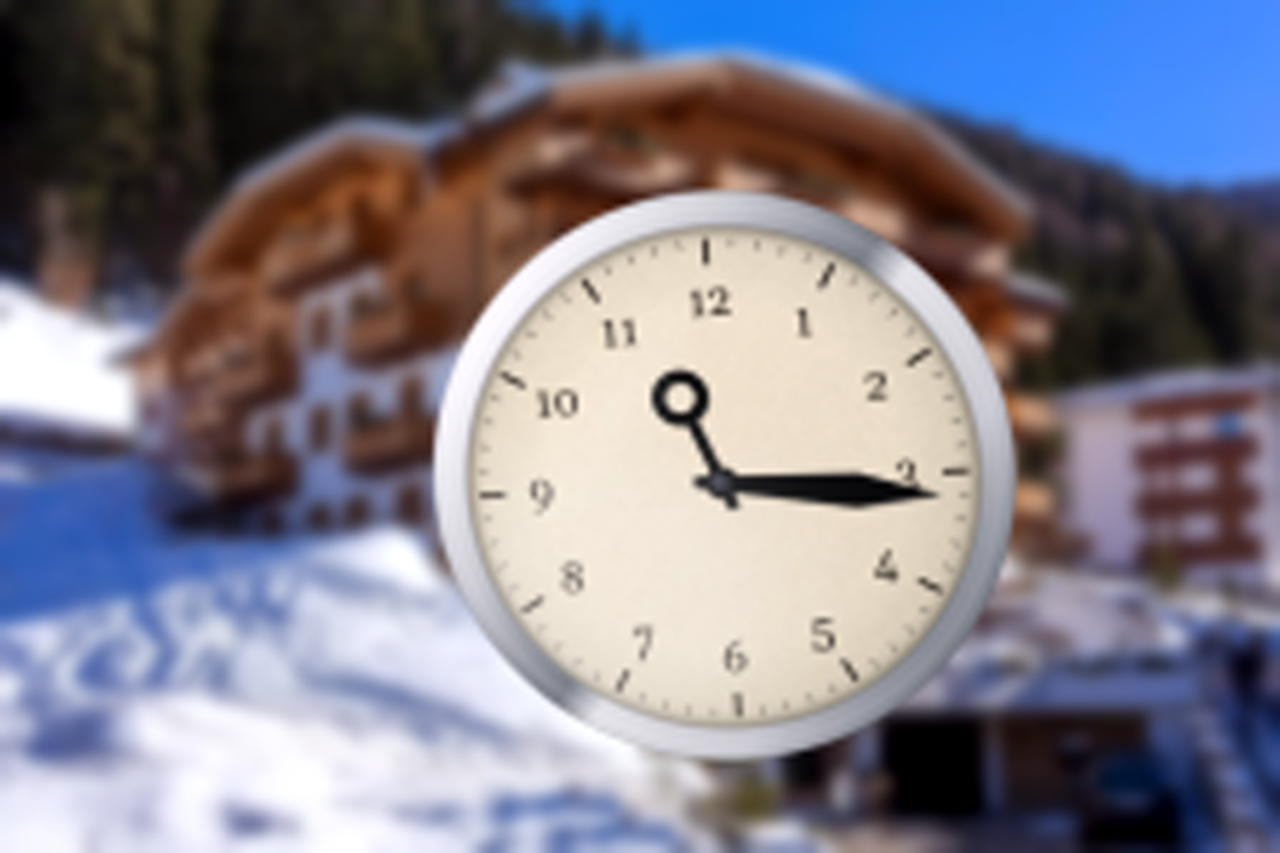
11:16
